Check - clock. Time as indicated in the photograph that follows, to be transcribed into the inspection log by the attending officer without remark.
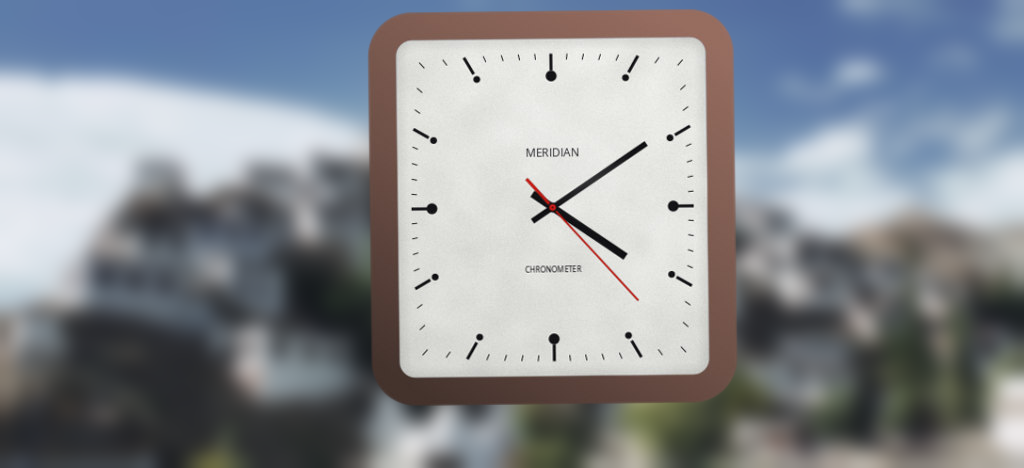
4:09:23
